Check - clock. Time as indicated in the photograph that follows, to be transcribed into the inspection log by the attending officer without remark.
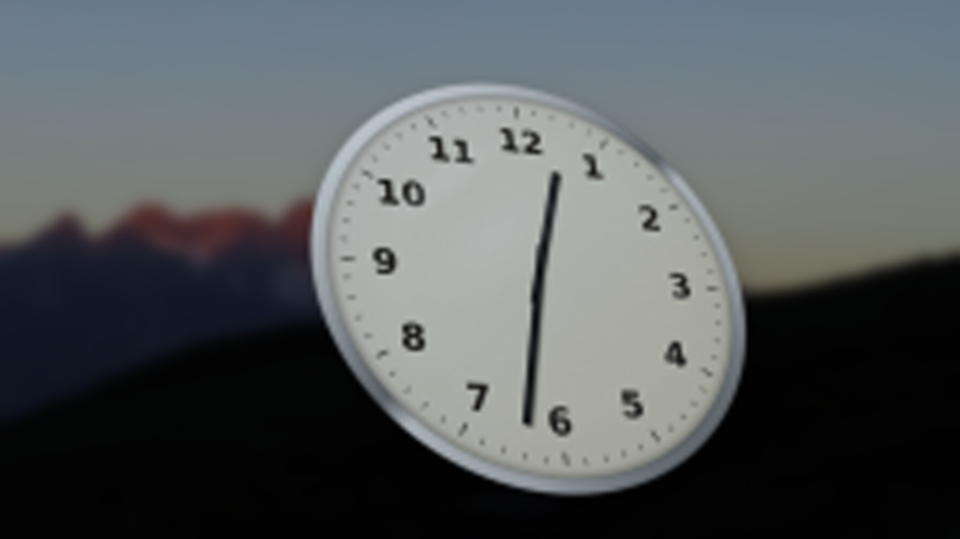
12:32
